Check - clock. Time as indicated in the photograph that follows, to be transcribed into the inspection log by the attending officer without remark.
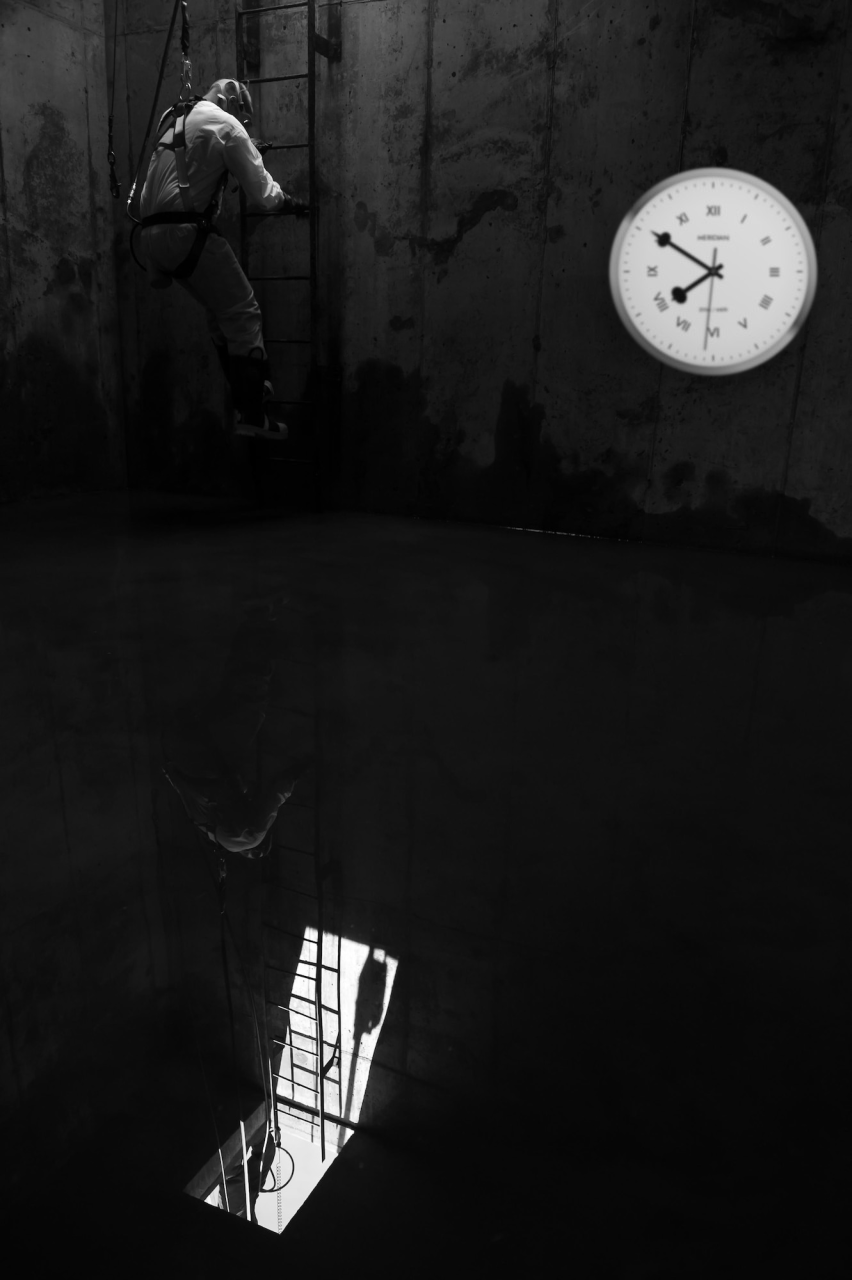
7:50:31
